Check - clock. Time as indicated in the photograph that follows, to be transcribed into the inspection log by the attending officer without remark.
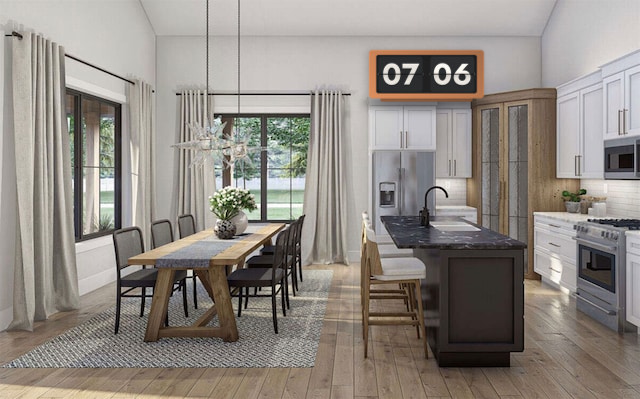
7:06
